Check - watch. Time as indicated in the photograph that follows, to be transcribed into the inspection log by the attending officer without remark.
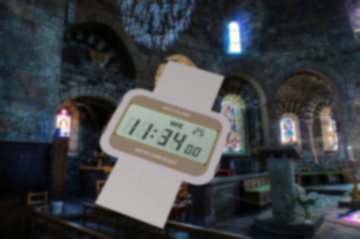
11:34
